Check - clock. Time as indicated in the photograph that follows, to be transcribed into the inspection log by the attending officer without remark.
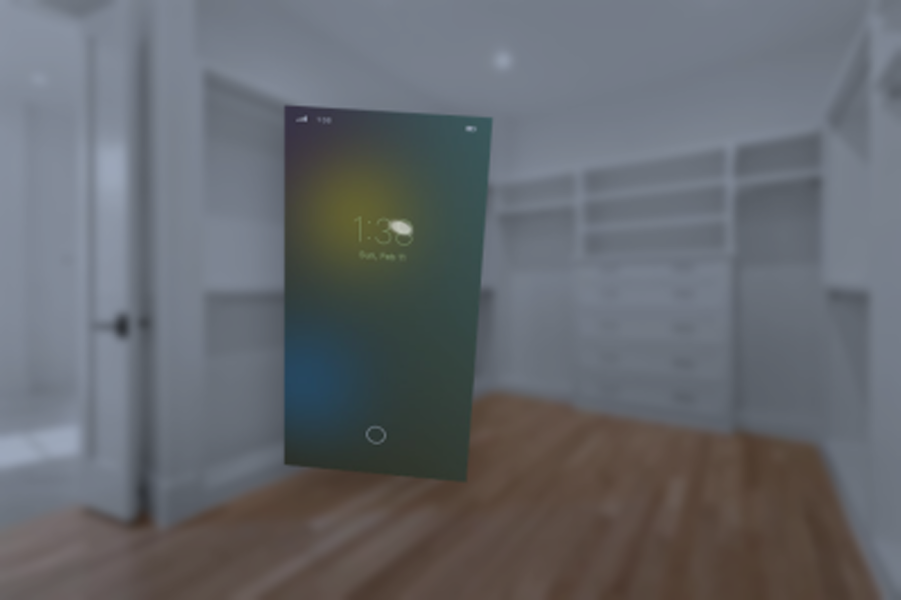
1:38
